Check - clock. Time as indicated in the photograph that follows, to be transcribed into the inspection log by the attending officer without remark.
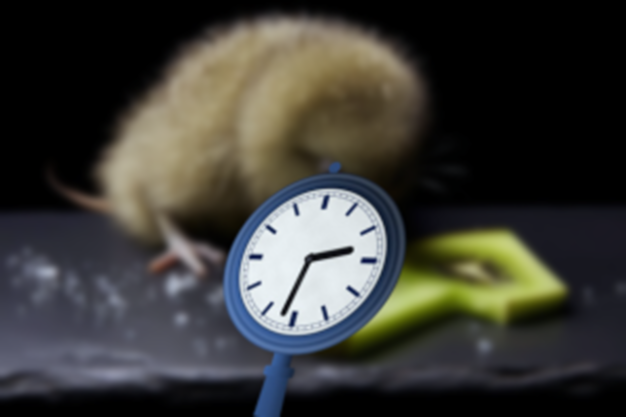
2:32
